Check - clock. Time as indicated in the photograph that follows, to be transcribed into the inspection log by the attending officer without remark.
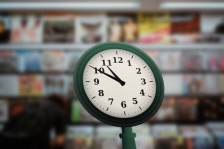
10:50
